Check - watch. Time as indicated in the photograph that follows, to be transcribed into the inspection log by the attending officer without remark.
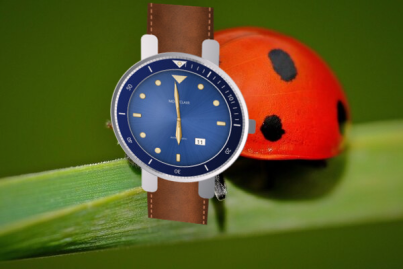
5:59
